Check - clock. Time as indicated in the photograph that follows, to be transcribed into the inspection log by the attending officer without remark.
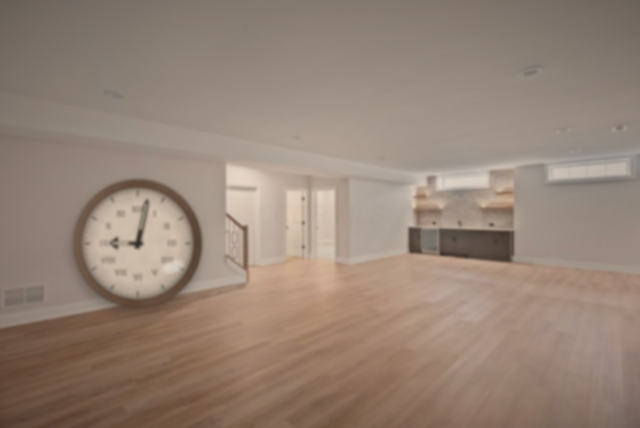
9:02
